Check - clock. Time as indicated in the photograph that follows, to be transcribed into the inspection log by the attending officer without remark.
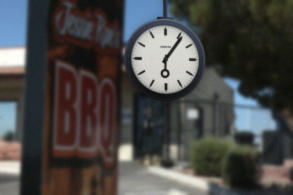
6:06
